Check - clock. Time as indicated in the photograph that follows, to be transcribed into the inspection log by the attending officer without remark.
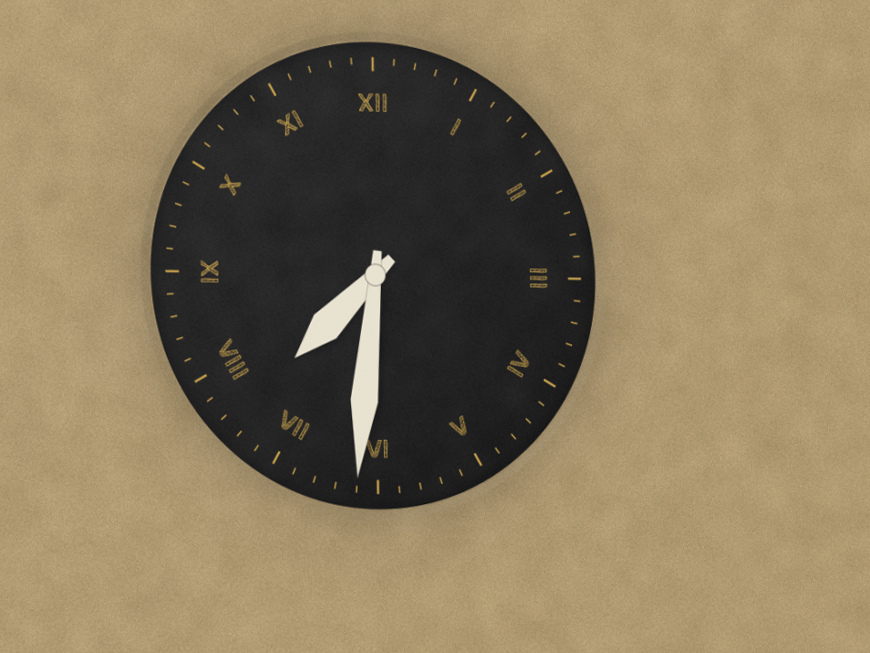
7:31
